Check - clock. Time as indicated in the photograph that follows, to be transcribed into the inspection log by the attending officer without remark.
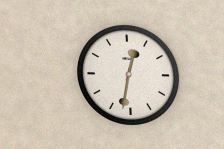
12:32
